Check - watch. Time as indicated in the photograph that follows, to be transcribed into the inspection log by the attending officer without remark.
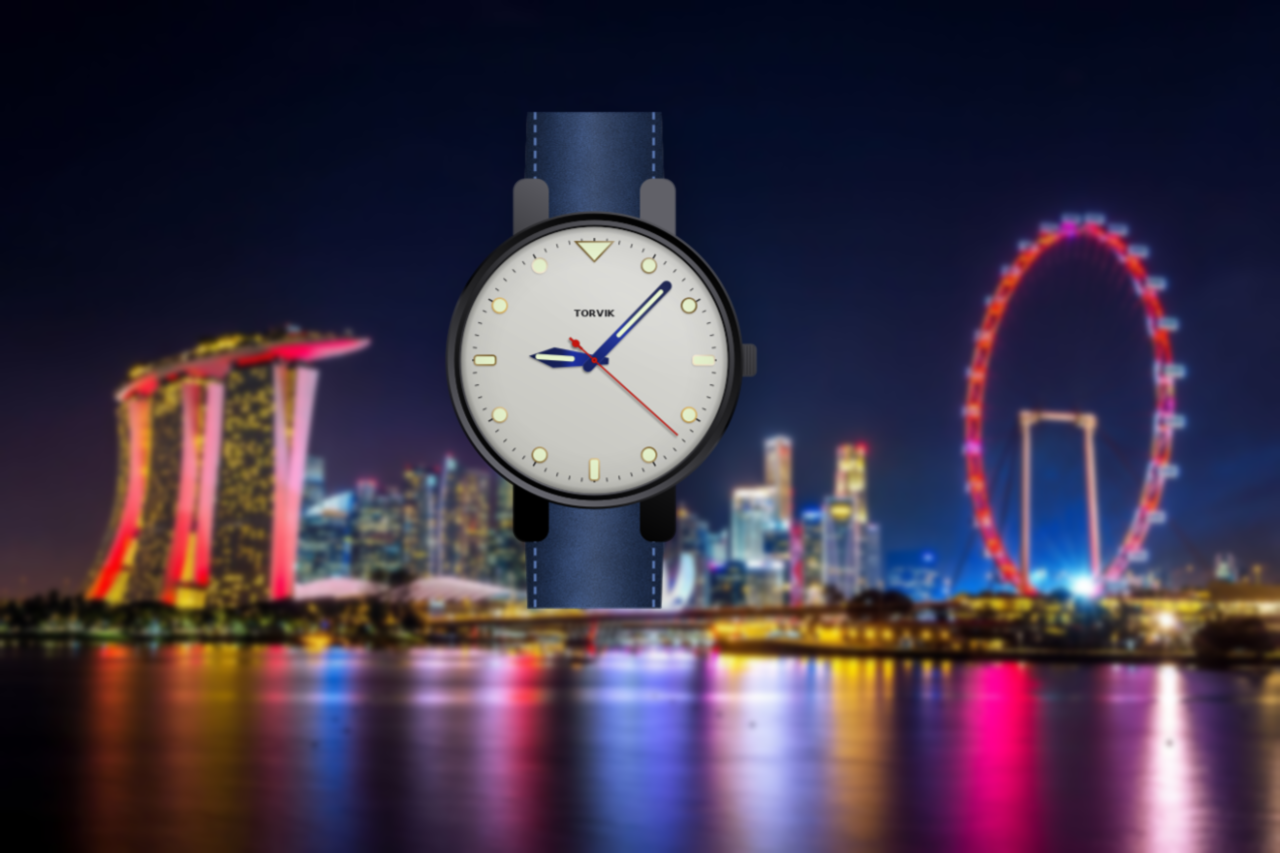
9:07:22
